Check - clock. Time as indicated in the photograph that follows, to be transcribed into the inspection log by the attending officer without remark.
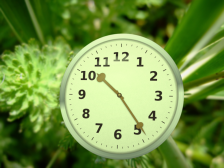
10:24
